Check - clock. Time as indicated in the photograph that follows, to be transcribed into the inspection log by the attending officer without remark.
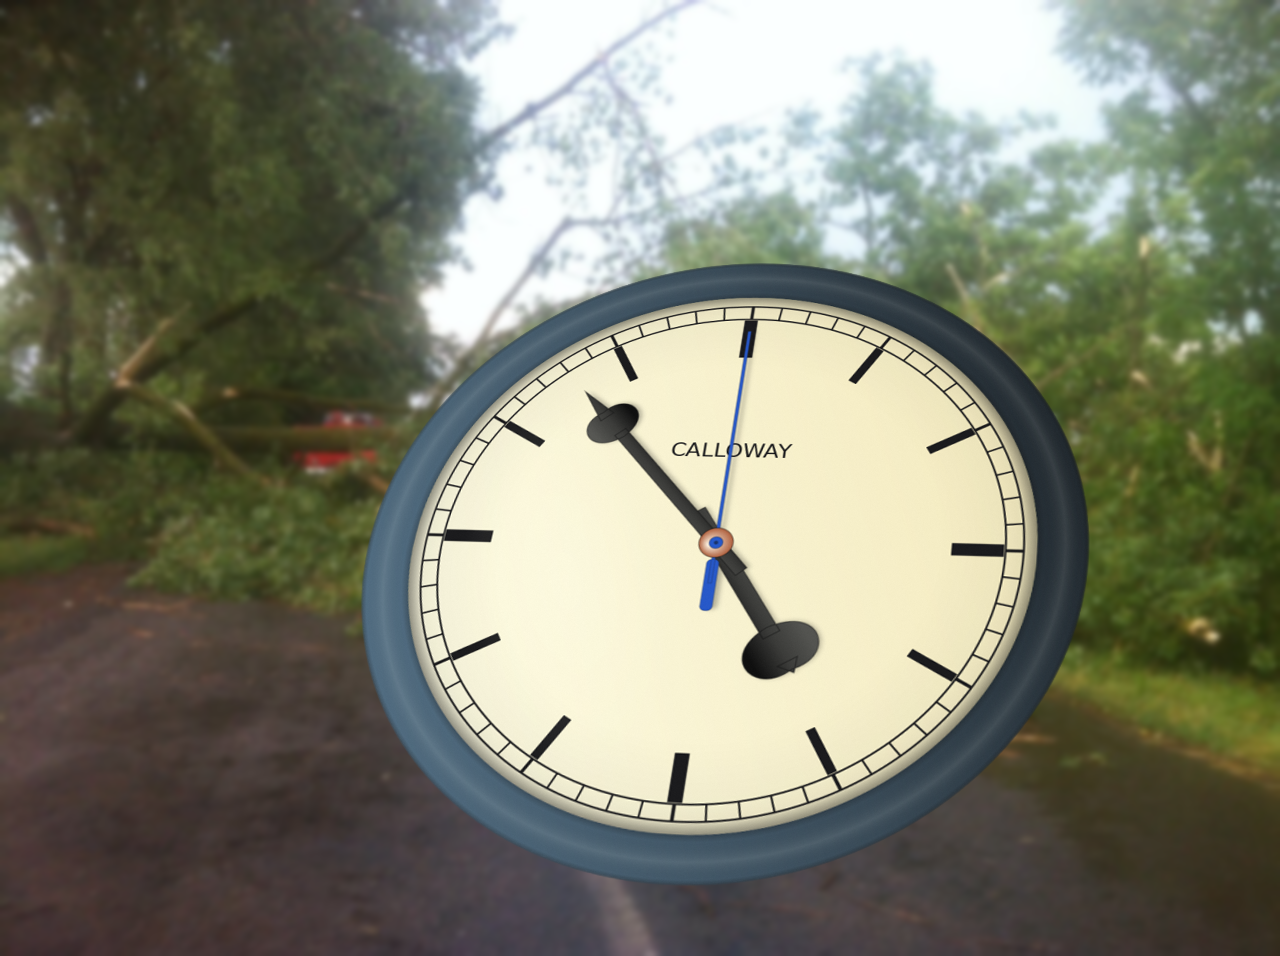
4:53:00
